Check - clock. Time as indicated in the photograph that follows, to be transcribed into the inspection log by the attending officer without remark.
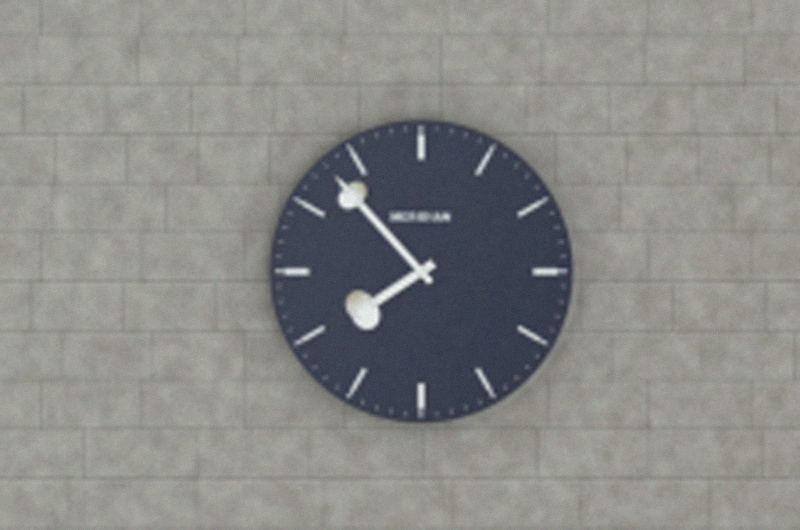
7:53
